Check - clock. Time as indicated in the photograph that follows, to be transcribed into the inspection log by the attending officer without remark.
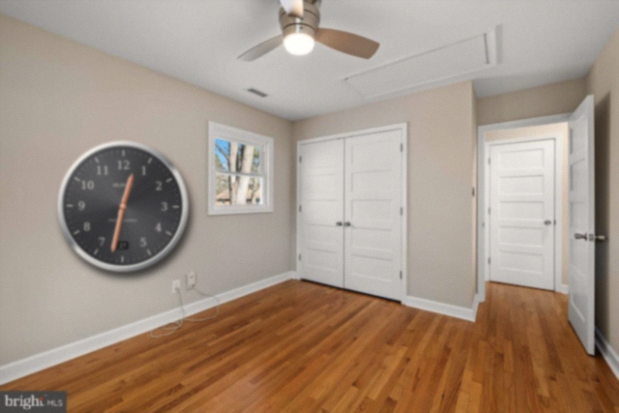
12:32
